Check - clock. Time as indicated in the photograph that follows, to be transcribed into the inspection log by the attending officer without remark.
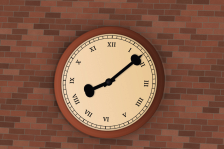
8:08
